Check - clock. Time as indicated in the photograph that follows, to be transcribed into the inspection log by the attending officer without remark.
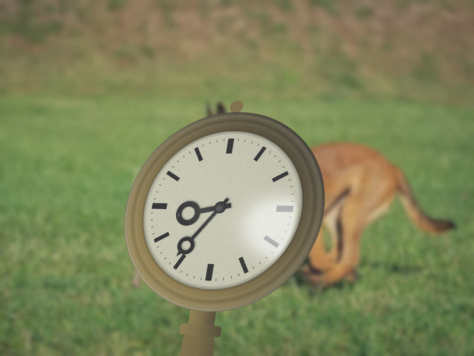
8:36
